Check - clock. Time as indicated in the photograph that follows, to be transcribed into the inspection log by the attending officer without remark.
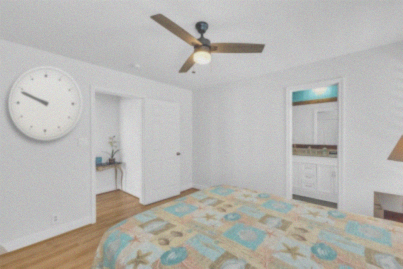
9:49
